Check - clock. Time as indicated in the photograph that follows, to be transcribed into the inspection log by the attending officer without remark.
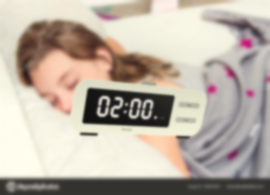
2:00
